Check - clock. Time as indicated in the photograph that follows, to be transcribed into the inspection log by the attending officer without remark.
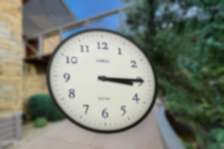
3:15
